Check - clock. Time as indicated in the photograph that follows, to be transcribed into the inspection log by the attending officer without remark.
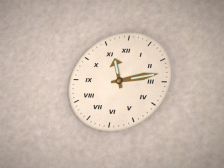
11:13
